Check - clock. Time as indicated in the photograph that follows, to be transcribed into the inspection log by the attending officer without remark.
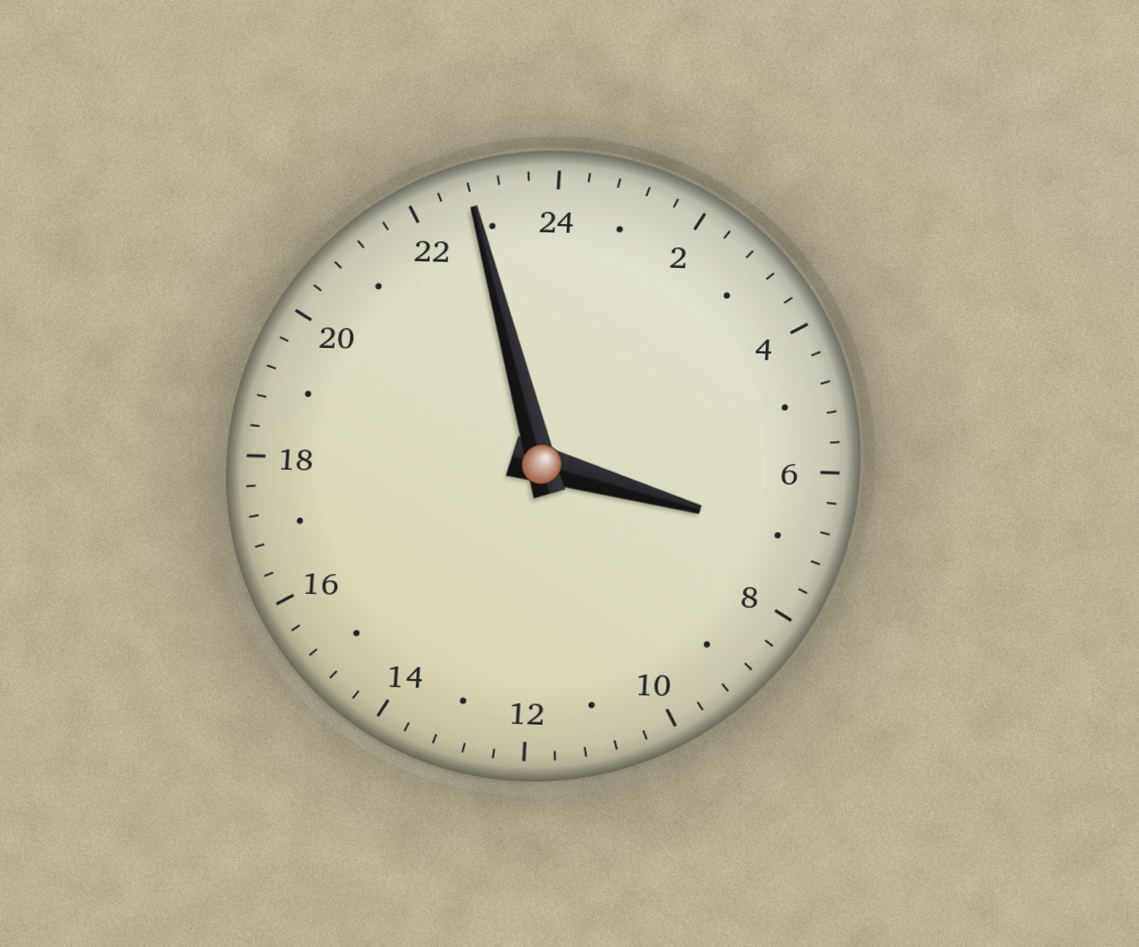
6:57
